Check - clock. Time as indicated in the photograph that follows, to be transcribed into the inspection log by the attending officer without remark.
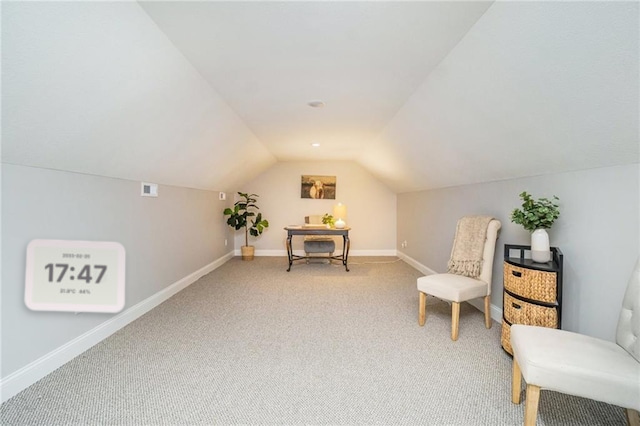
17:47
